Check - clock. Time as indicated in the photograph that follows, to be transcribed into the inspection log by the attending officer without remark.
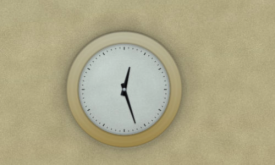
12:27
